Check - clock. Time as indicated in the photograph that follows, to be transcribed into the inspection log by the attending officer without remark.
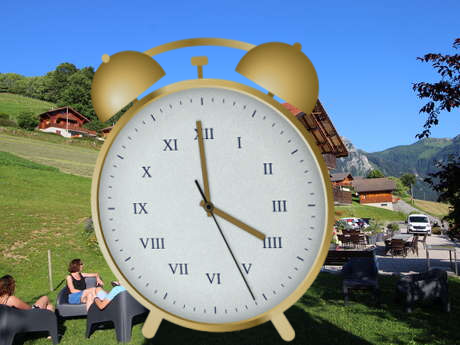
3:59:26
